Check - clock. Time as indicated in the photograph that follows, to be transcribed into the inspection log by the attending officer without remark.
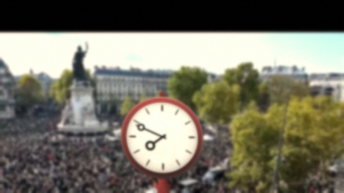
7:49
